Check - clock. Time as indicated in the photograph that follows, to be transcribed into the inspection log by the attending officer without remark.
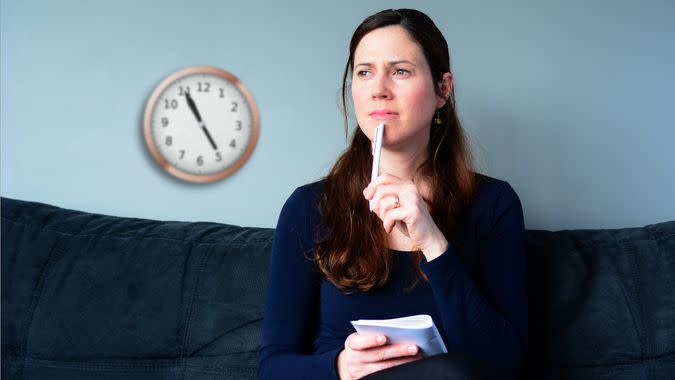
4:55
